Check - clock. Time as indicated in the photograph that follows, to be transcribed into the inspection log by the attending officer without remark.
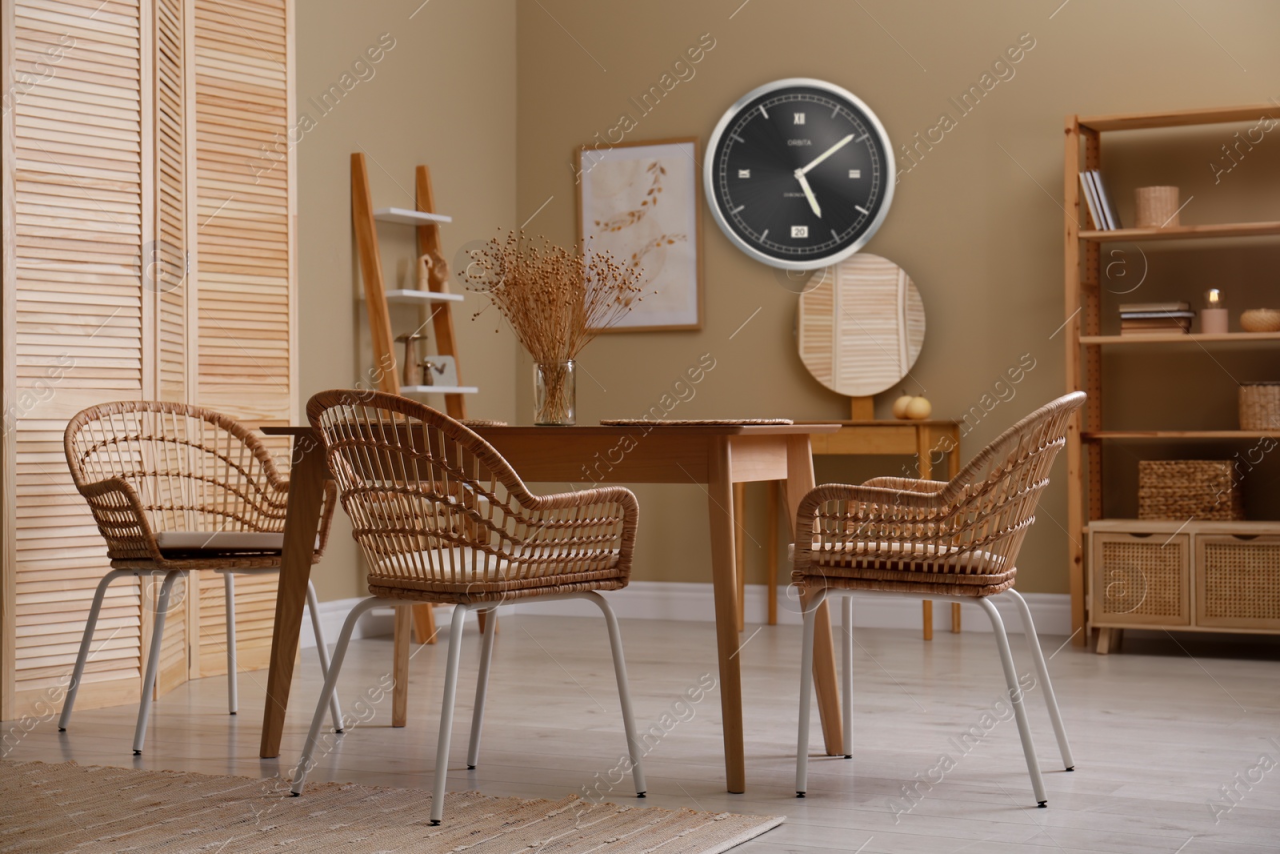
5:09
